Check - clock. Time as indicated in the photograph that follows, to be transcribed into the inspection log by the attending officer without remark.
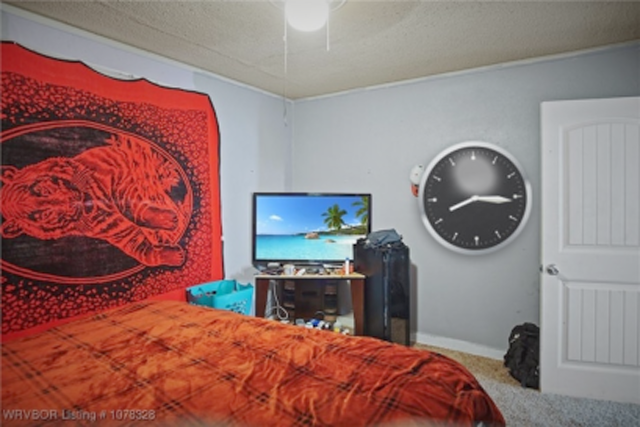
8:16
